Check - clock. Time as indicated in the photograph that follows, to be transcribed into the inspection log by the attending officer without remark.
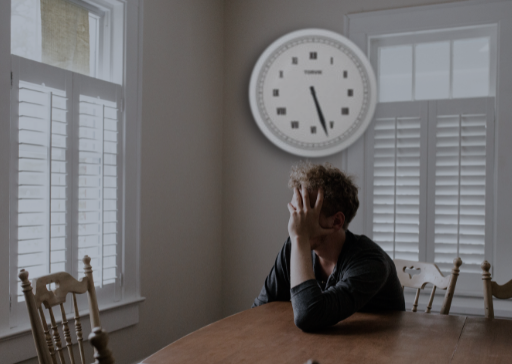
5:27
